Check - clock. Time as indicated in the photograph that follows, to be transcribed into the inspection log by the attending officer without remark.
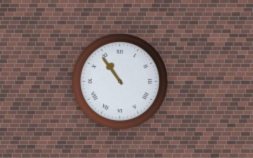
10:54
